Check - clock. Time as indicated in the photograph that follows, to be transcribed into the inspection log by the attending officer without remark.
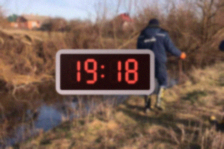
19:18
